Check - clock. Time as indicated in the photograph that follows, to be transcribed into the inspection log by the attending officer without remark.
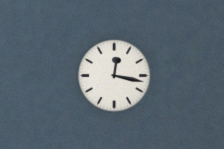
12:17
